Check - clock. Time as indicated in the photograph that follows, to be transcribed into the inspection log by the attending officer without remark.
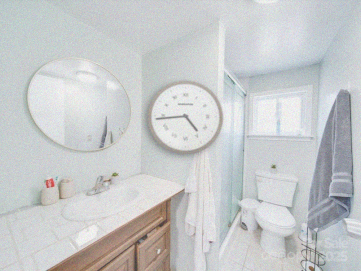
4:44
